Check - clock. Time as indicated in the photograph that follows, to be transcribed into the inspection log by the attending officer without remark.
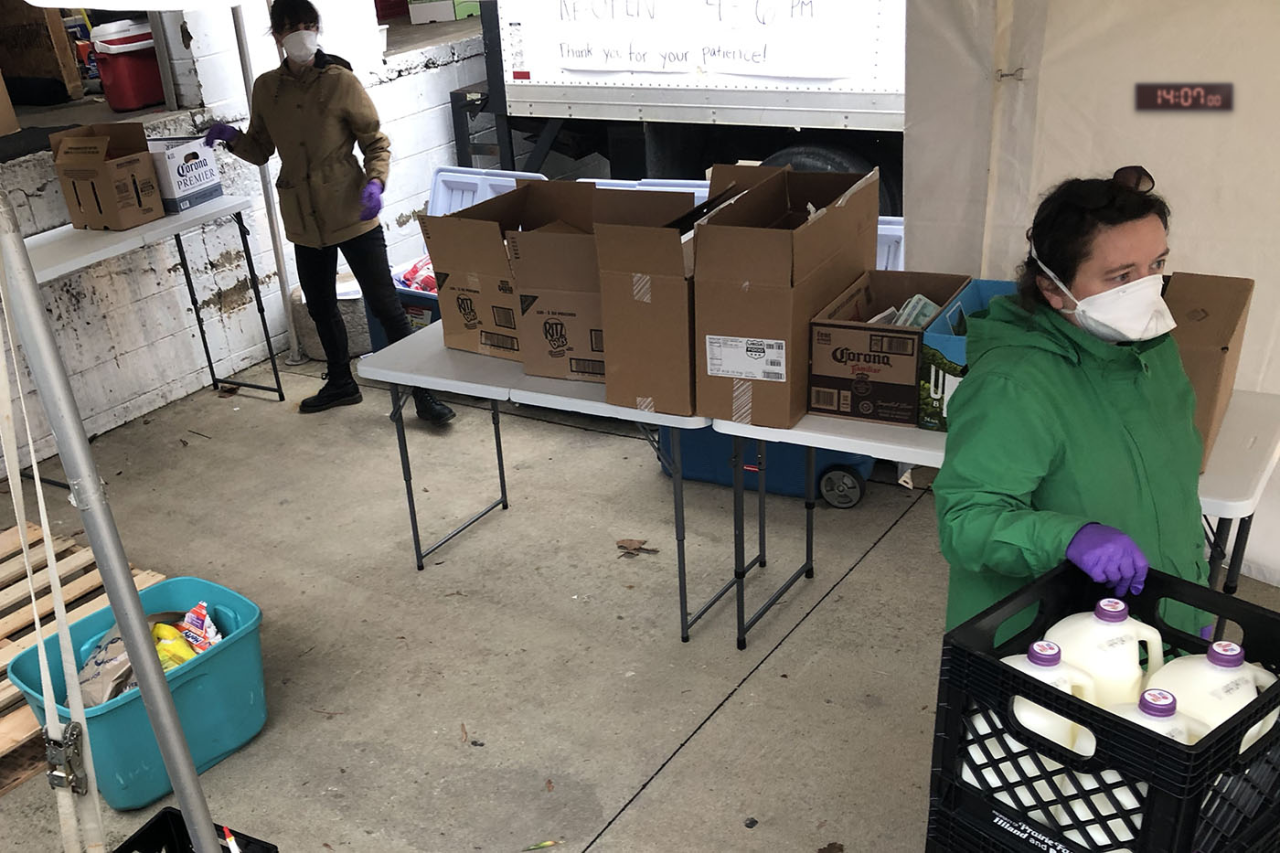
14:07
